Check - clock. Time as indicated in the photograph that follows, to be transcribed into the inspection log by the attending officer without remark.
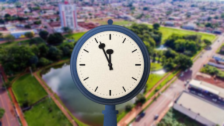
11:56
